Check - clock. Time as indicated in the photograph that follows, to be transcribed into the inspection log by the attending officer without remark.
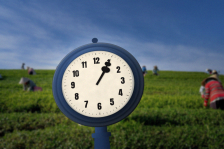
1:05
